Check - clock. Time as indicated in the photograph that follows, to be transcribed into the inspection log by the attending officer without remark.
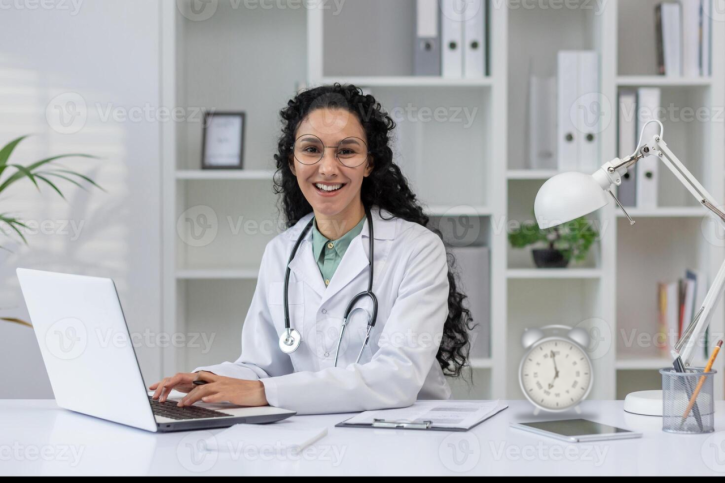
6:58
